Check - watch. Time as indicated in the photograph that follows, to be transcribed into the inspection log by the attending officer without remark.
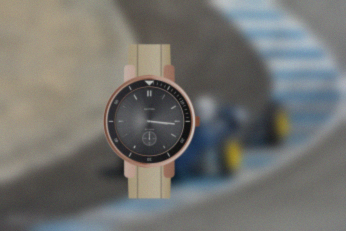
3:16
